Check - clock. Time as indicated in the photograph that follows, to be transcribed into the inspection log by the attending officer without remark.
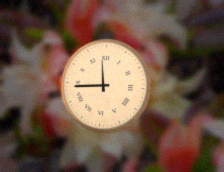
11:44
